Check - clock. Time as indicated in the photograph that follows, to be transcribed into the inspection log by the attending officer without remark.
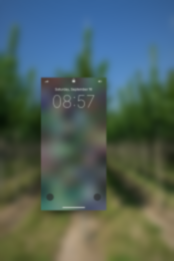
8:57
